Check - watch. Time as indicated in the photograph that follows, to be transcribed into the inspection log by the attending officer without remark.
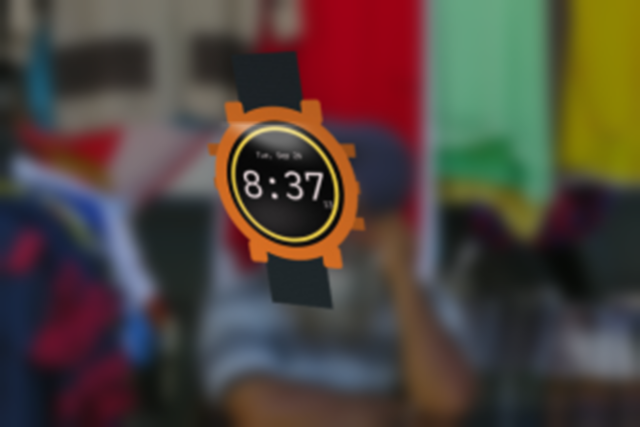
8:37
